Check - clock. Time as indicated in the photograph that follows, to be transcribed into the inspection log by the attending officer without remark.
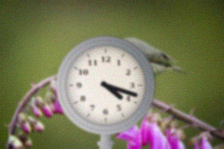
4:18
